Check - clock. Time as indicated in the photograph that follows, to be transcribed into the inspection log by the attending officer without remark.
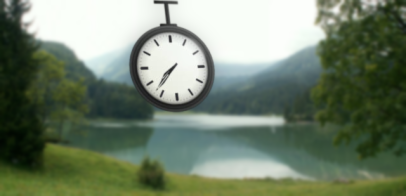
7:37
